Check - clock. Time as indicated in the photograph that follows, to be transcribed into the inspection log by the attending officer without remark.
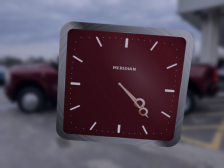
4:23
